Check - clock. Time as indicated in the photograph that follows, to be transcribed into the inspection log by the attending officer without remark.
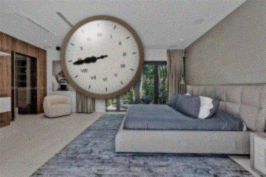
8:44
